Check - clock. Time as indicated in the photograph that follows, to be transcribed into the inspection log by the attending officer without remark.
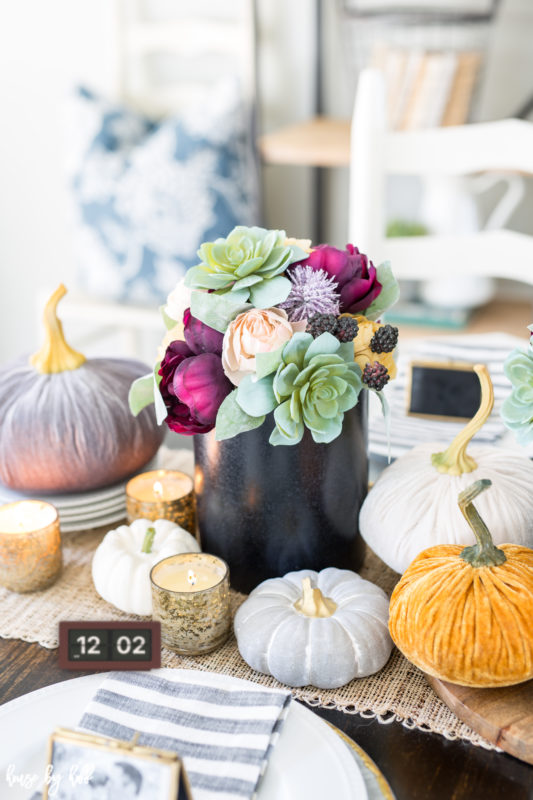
12:02
